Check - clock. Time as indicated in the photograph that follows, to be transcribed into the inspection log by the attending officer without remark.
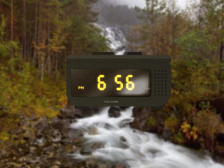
6:56
